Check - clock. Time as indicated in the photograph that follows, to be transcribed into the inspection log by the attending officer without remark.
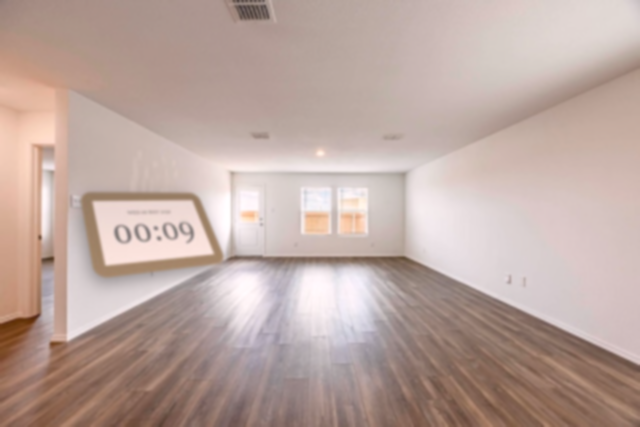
0:09
